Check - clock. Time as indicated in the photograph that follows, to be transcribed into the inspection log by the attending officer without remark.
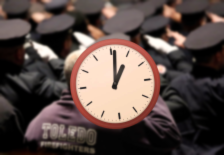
1:01
